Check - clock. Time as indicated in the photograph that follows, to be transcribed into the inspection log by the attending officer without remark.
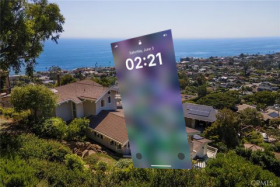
2:21
